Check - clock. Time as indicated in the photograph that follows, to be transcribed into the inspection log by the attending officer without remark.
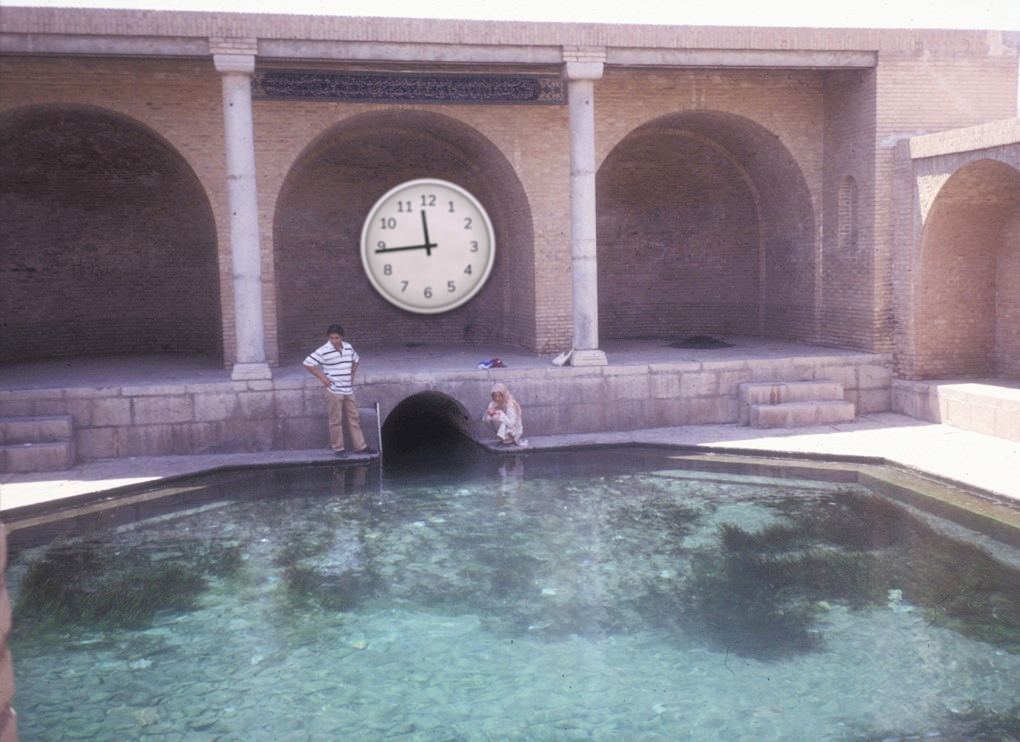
11:44
